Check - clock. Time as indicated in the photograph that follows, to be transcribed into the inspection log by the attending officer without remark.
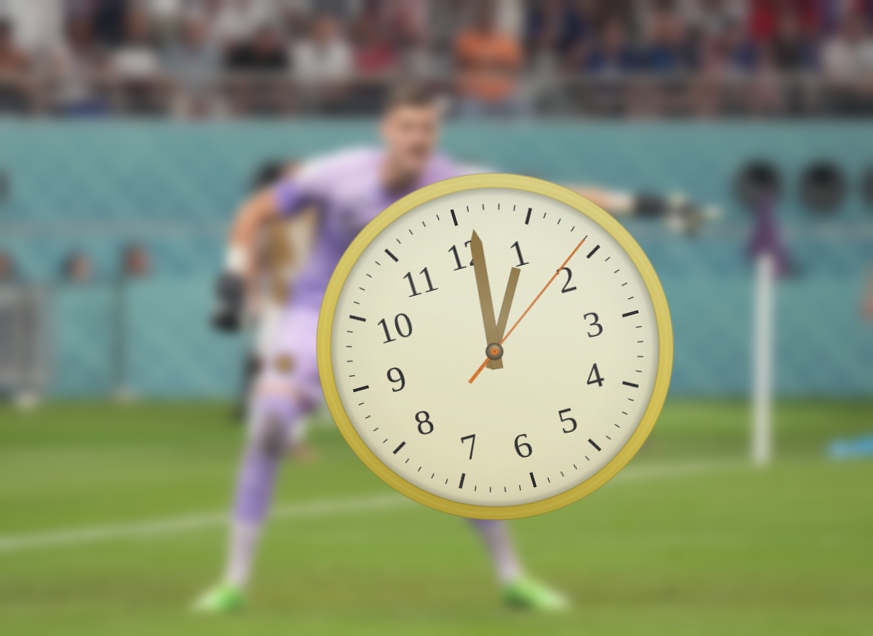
1:01:09
